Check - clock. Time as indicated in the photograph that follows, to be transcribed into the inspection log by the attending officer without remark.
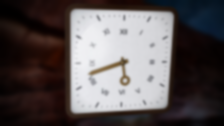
5:42
